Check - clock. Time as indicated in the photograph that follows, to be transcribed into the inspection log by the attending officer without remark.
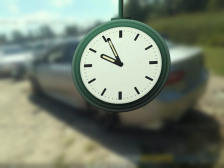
9:56
